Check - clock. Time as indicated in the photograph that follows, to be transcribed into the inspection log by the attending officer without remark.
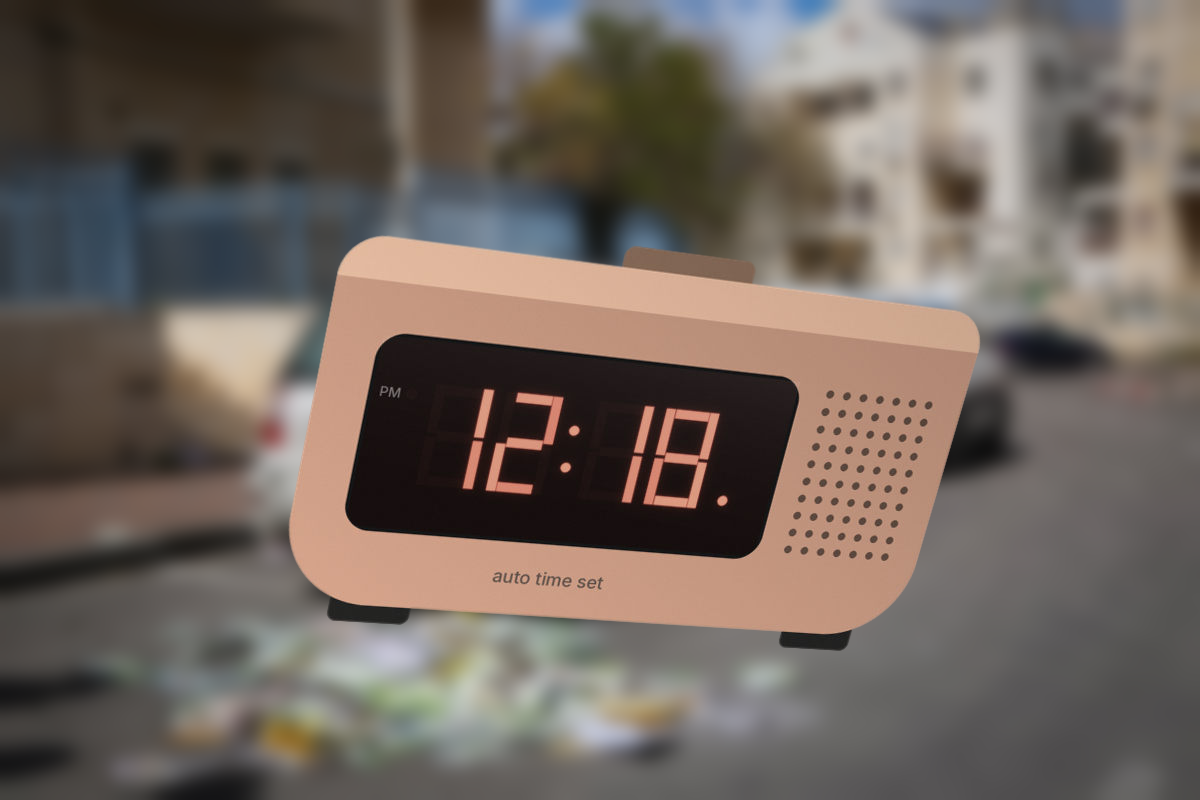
12:18
